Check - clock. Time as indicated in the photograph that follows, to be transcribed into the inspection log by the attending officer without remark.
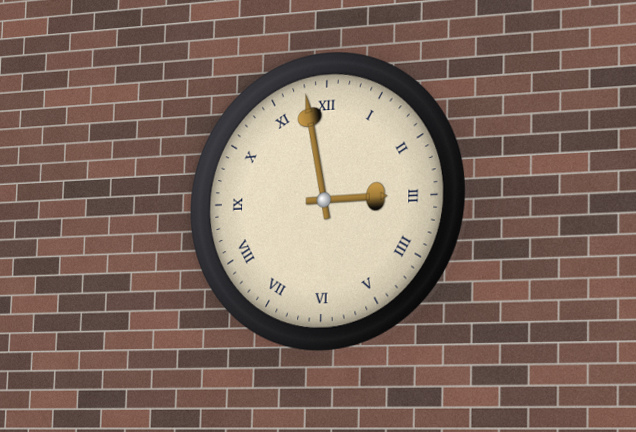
2:58
